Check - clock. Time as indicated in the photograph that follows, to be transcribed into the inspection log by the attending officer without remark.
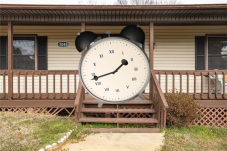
1:43
